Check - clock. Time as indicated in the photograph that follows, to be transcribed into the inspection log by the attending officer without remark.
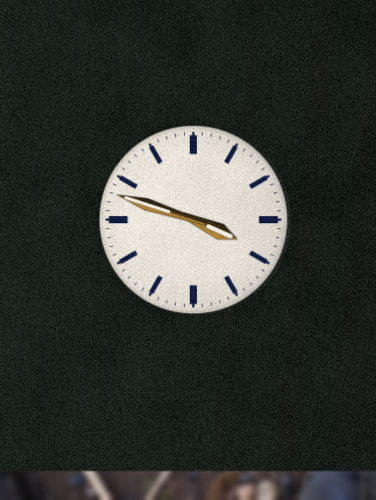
3:48
